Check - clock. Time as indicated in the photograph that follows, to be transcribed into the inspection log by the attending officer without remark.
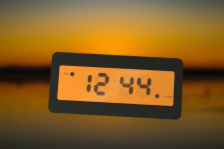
12:44
